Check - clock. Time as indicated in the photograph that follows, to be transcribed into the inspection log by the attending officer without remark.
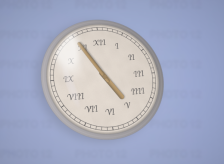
4:55
